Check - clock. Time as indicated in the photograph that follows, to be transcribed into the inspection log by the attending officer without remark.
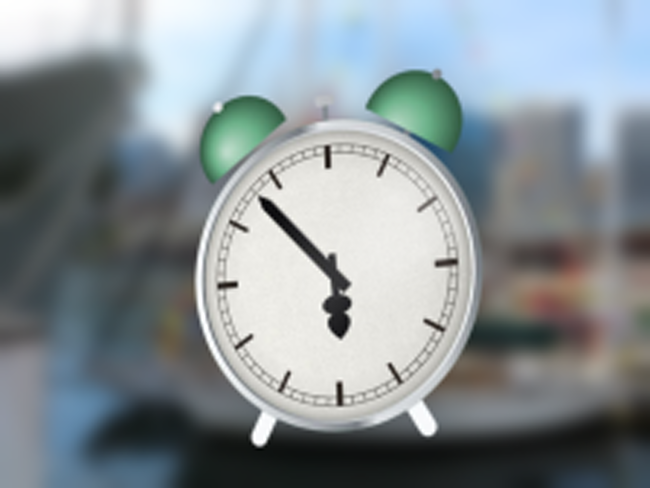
5:53
